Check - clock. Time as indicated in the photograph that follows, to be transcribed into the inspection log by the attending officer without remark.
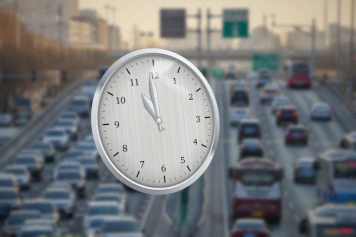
10:59
